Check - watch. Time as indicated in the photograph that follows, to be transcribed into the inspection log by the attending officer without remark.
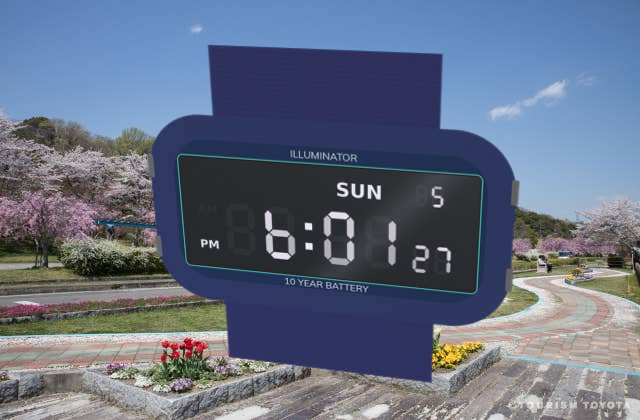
6:01:27
